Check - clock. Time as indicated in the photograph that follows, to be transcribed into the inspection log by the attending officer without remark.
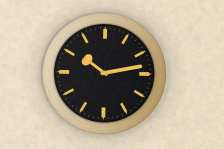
10:13
